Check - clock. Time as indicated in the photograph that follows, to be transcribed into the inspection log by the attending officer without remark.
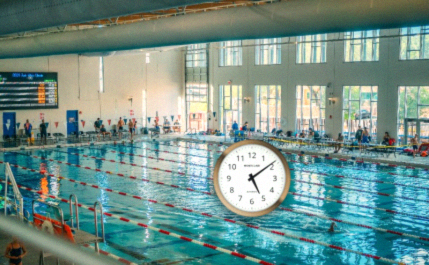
5:09
